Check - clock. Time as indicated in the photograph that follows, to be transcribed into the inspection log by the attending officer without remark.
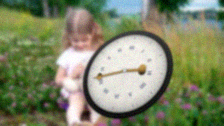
2:42
